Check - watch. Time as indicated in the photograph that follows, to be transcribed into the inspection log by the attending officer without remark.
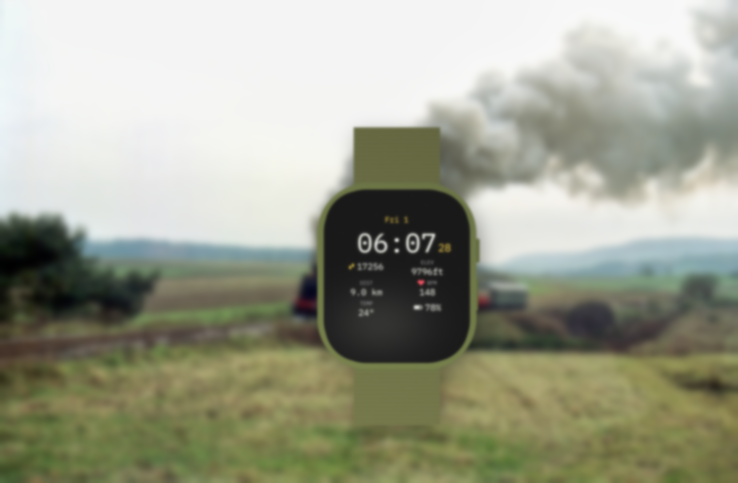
6:07
